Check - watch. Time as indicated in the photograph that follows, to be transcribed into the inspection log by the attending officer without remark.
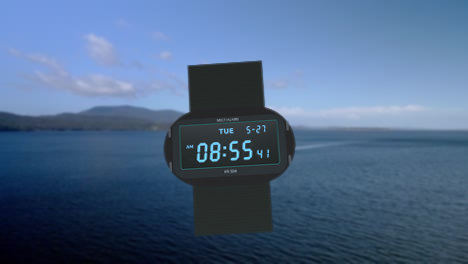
8:55:41
